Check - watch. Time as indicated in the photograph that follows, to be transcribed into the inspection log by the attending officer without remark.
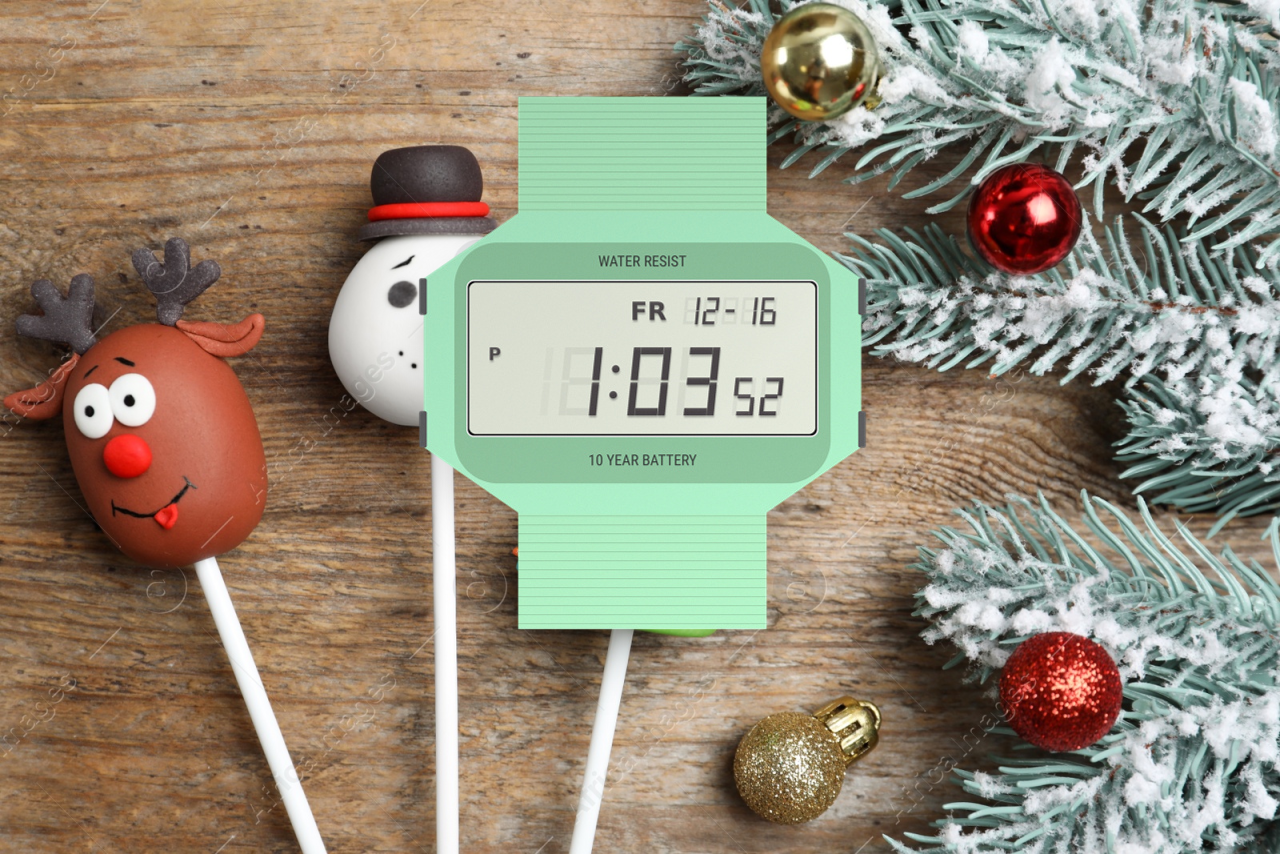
1:03:52
